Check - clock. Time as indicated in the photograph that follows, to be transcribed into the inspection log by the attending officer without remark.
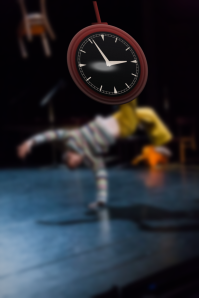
2:56
